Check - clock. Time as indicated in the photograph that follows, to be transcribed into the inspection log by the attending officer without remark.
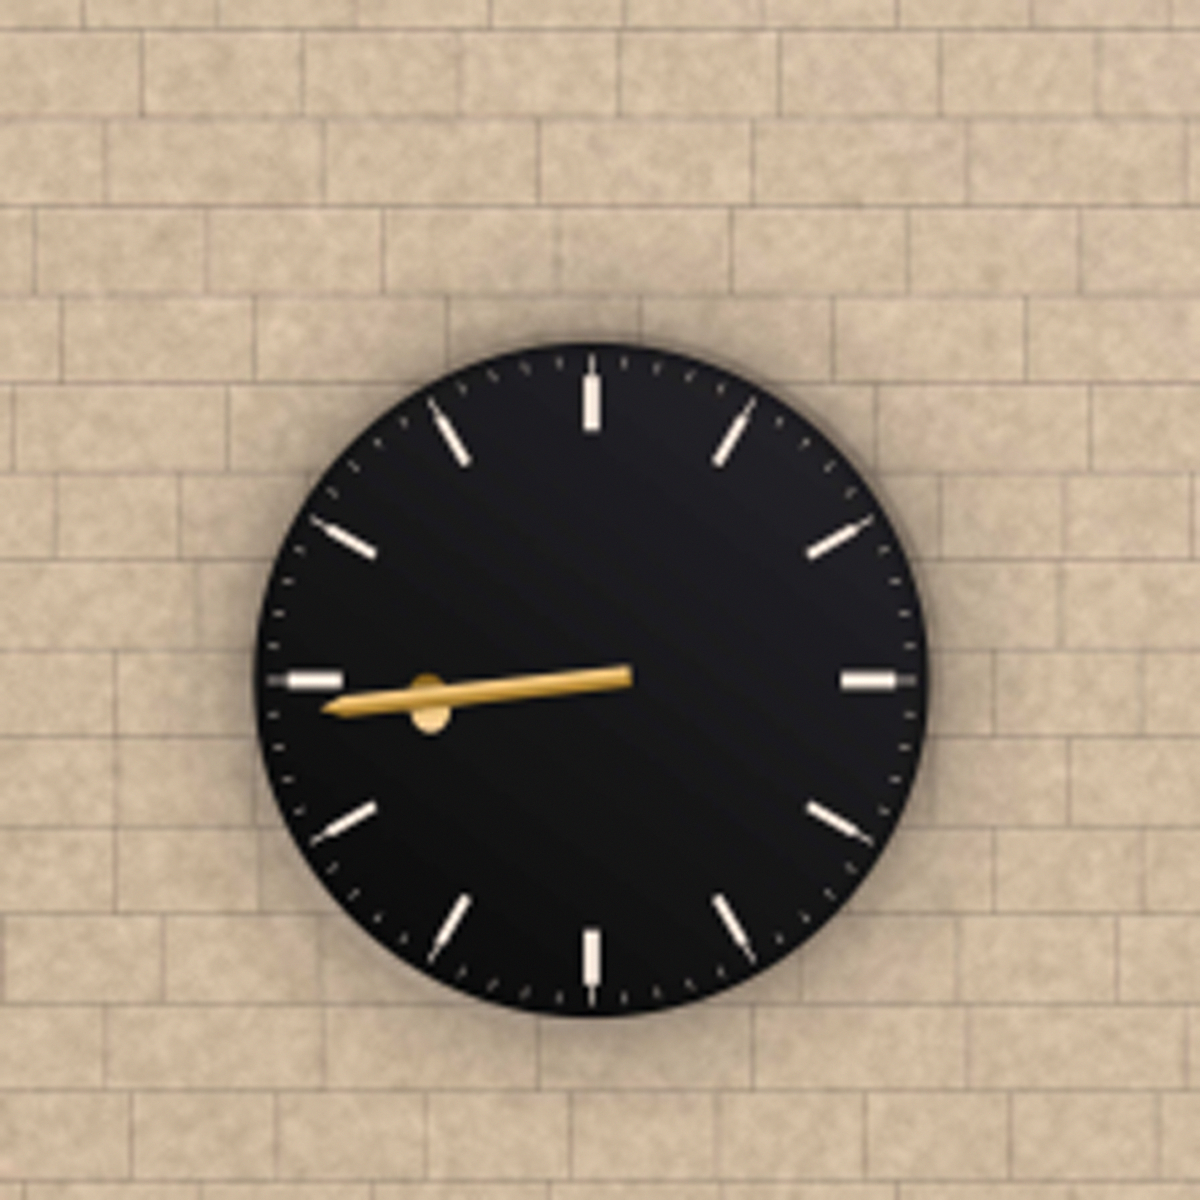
8:44
